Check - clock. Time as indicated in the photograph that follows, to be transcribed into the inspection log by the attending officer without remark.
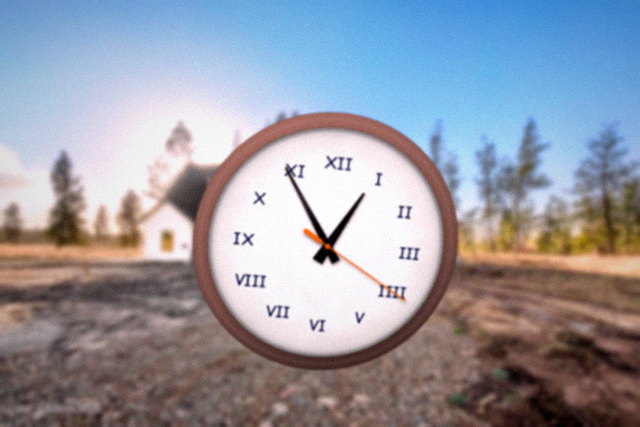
12:54:20
